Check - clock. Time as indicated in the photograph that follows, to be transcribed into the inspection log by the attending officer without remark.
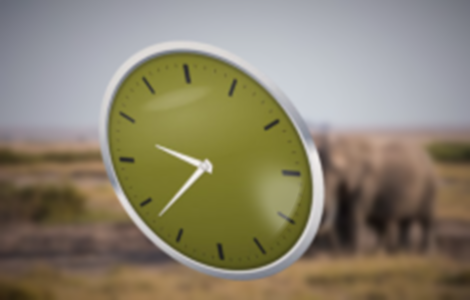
9:38
